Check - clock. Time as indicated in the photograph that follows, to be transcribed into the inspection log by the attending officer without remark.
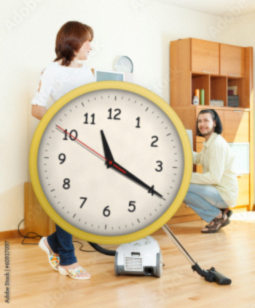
11:19:50
